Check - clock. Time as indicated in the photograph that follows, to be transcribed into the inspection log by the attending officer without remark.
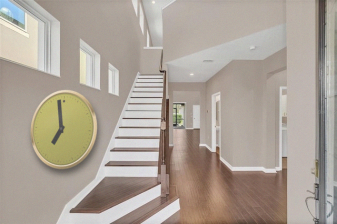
6:58
